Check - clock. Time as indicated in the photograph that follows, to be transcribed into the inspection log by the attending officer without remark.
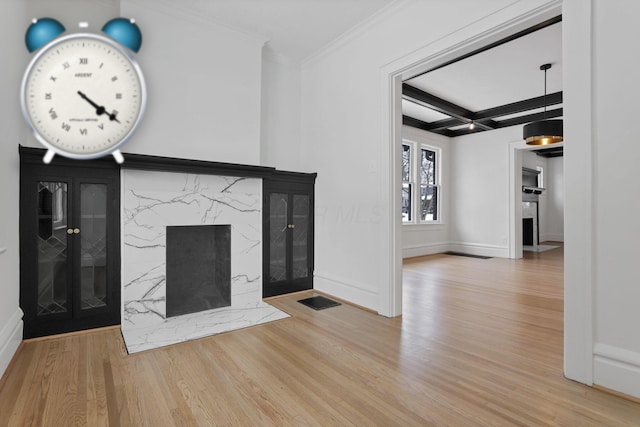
4:21
